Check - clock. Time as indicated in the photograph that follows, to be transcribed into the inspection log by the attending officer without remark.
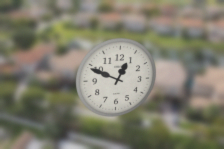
12:49
